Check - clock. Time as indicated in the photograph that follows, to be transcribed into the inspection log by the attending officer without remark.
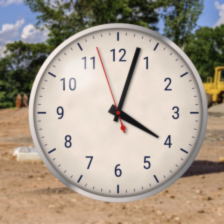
4:02:57
